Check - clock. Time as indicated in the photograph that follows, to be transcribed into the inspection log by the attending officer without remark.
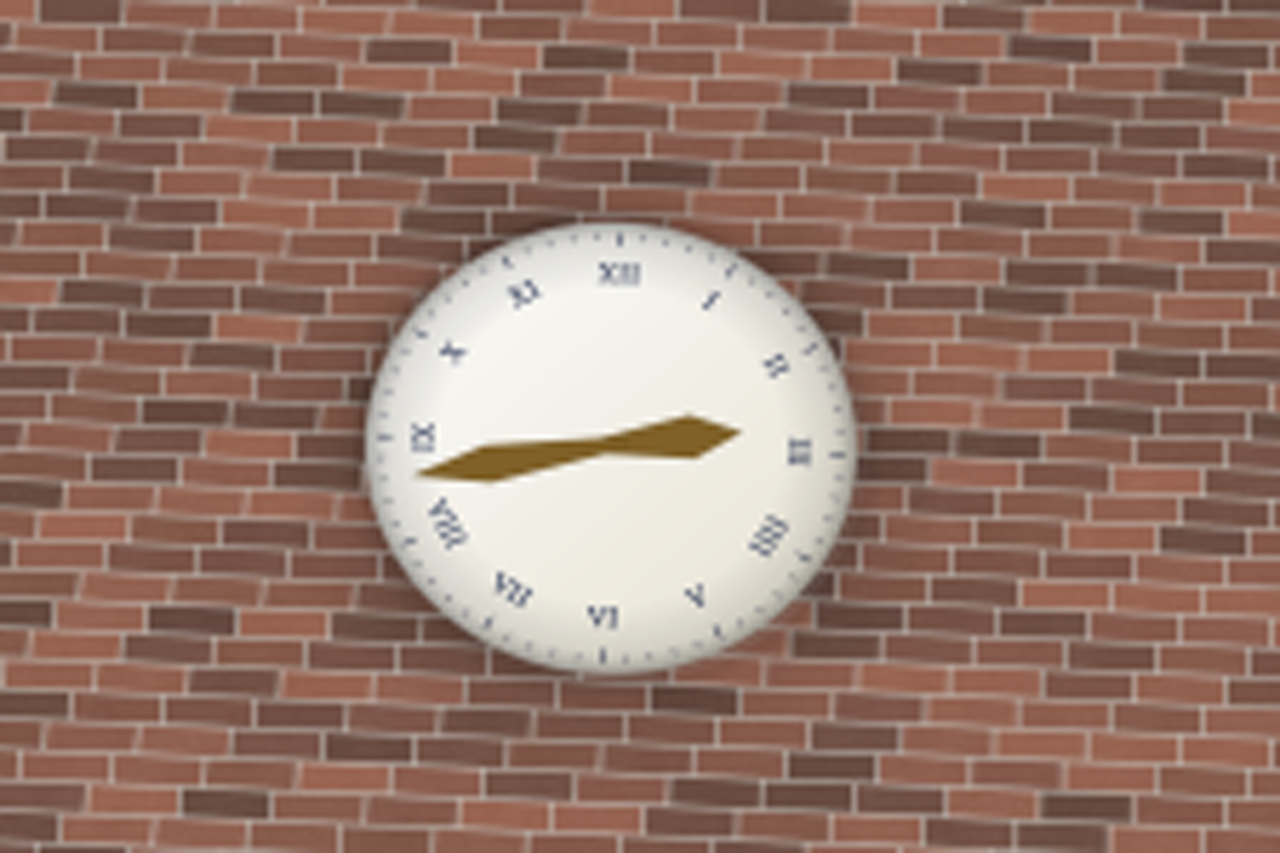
2:43
